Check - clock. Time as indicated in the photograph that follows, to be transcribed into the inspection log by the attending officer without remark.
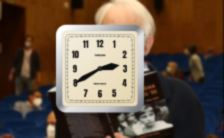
2:40
